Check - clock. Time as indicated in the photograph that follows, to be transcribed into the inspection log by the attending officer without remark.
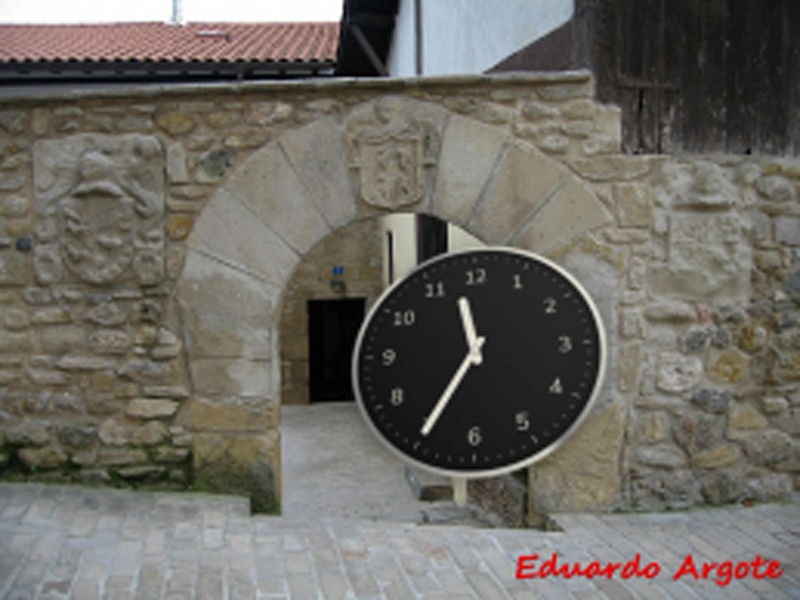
11:35
